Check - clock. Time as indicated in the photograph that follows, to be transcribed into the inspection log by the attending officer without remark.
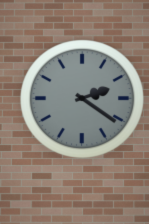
2:21
